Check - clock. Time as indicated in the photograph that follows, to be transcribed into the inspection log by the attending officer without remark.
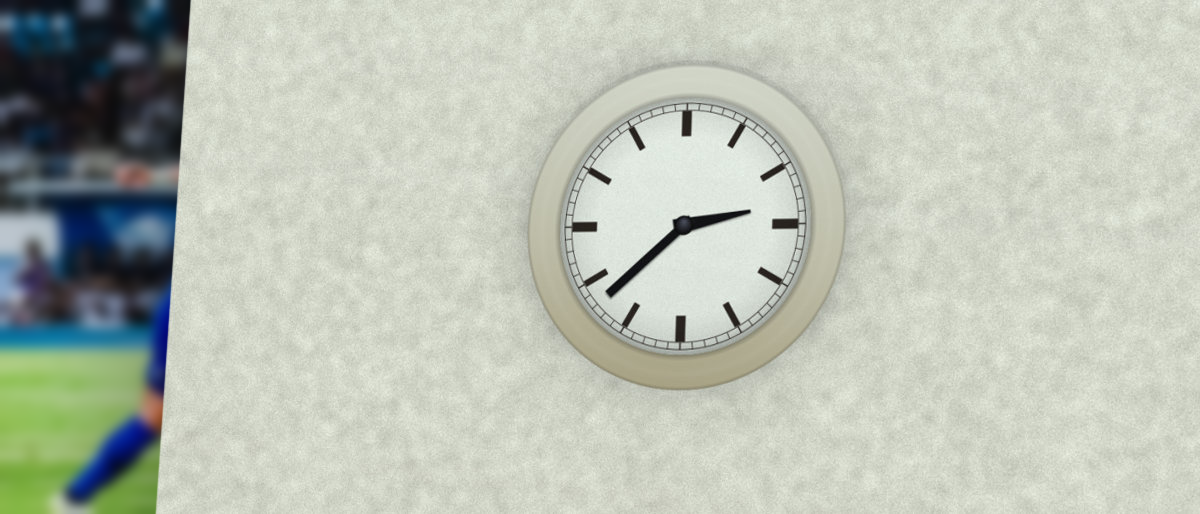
2:38
